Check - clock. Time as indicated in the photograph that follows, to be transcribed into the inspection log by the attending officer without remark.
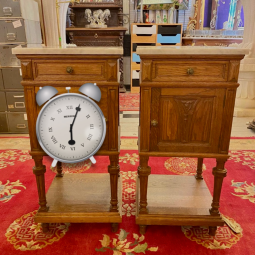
6:04
